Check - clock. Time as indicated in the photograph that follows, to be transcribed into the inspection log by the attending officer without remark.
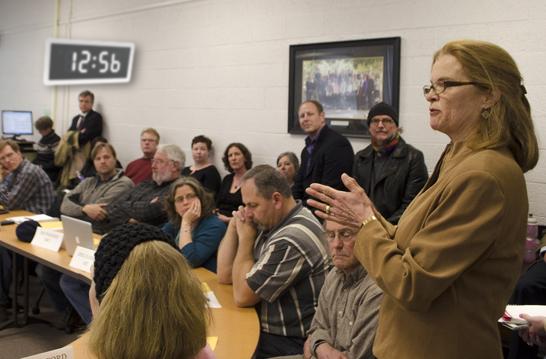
12:56
